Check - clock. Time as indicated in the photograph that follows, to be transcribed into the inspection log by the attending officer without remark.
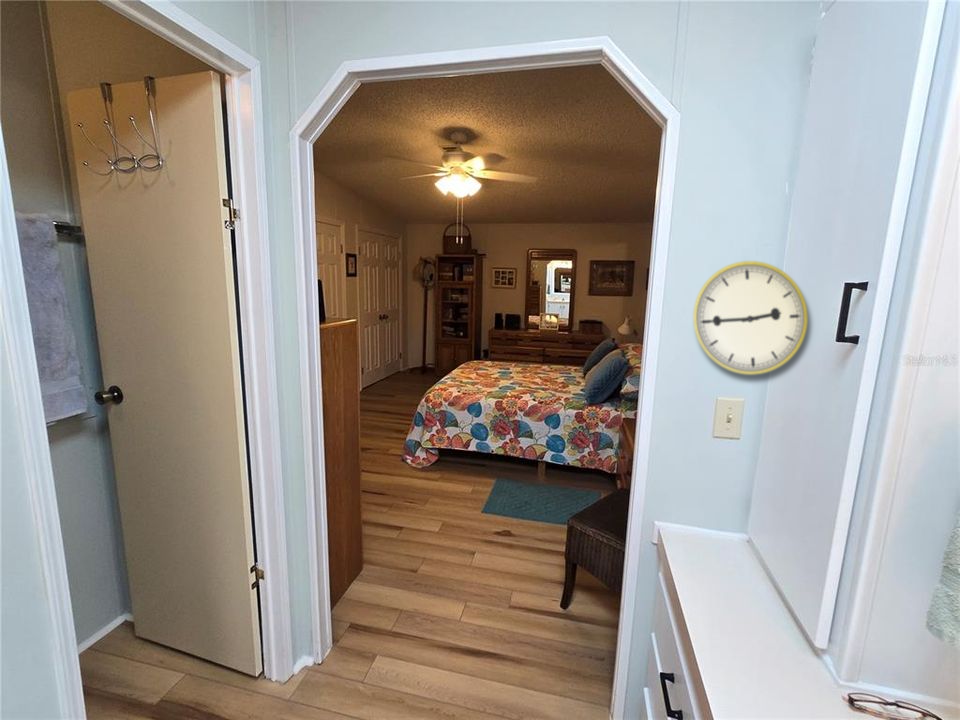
2:45
